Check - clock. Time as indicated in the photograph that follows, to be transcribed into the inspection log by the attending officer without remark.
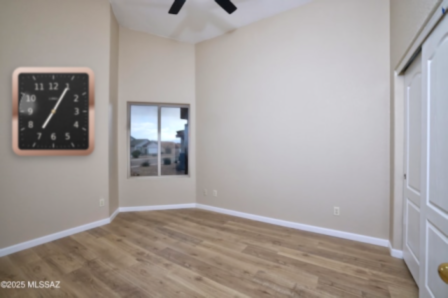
7:05
